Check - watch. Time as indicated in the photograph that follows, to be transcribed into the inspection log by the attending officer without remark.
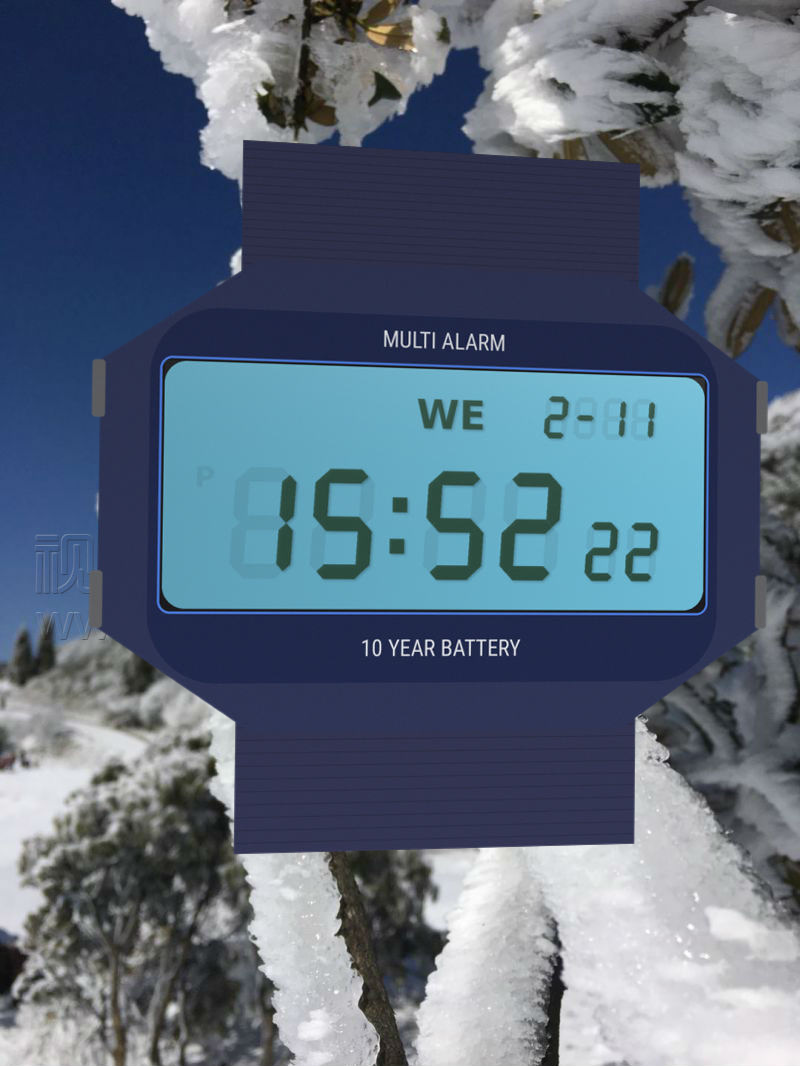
15:52:22
